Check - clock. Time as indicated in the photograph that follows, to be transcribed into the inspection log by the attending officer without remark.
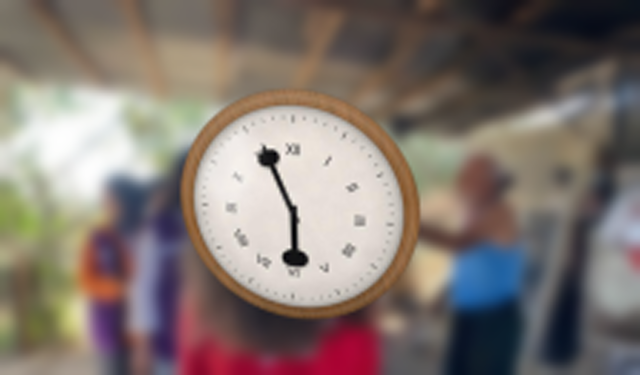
5:56
